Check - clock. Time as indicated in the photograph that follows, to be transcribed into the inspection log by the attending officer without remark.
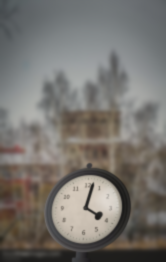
4:02
